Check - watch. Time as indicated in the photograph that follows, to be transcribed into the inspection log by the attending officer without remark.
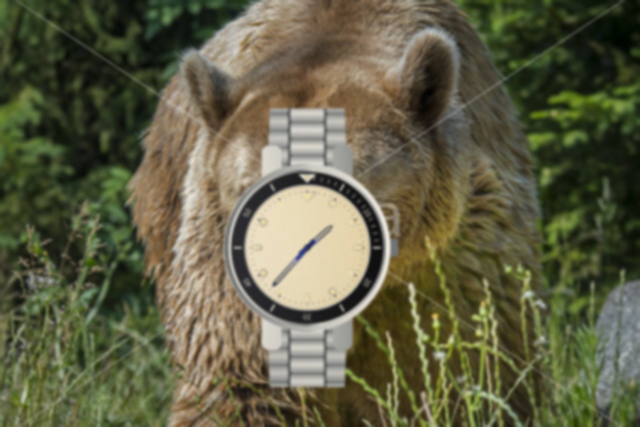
1:37
